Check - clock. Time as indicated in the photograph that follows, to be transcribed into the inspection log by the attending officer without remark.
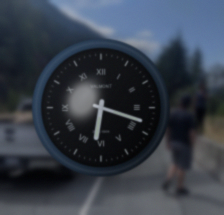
6:18
